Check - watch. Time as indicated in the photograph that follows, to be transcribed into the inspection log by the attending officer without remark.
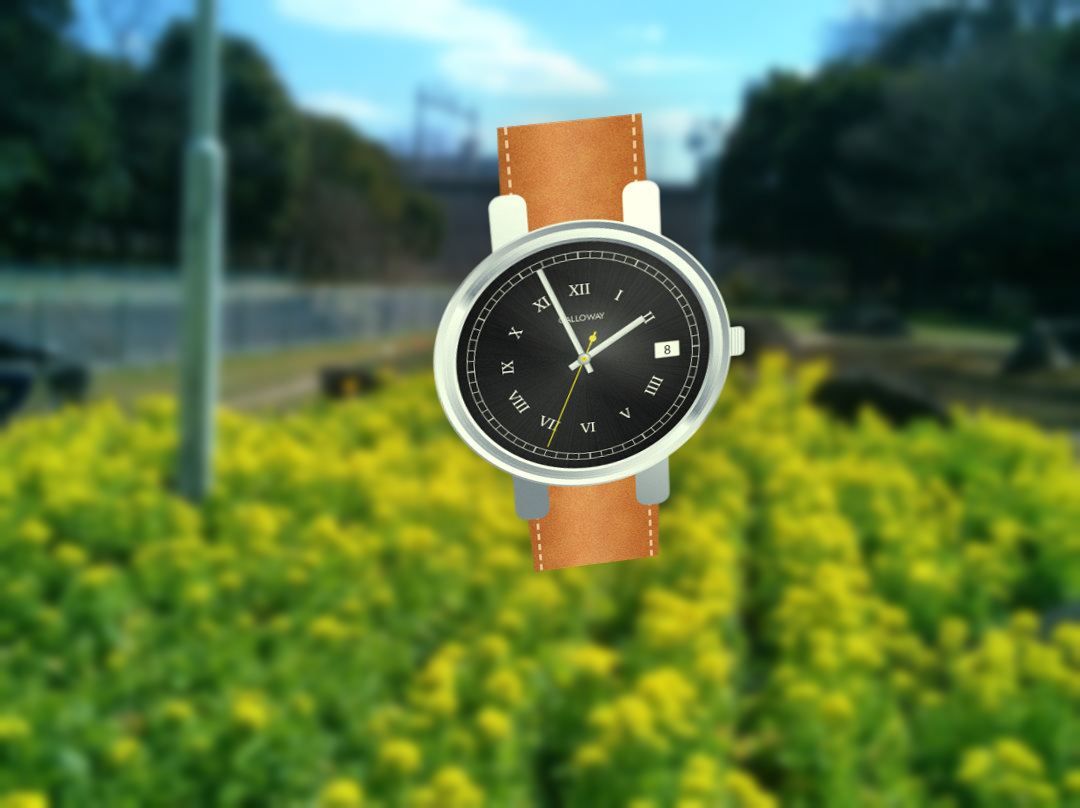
1:56:34
